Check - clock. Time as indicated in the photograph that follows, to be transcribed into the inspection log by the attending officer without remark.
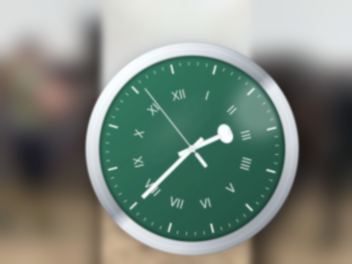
2:39:56
